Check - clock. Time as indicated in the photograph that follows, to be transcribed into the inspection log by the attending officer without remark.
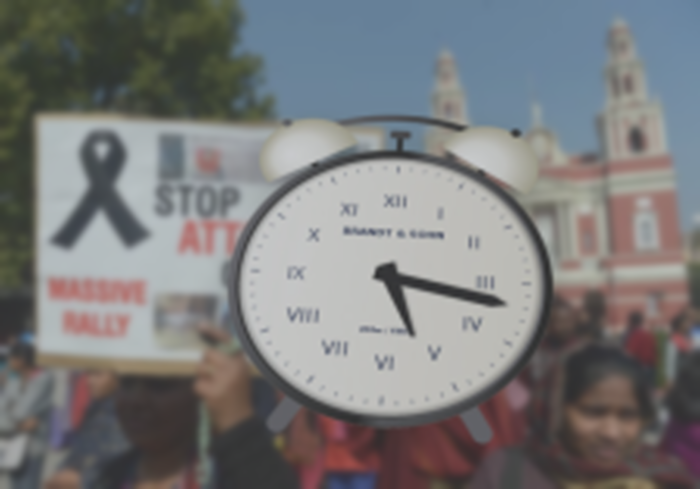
5:17
